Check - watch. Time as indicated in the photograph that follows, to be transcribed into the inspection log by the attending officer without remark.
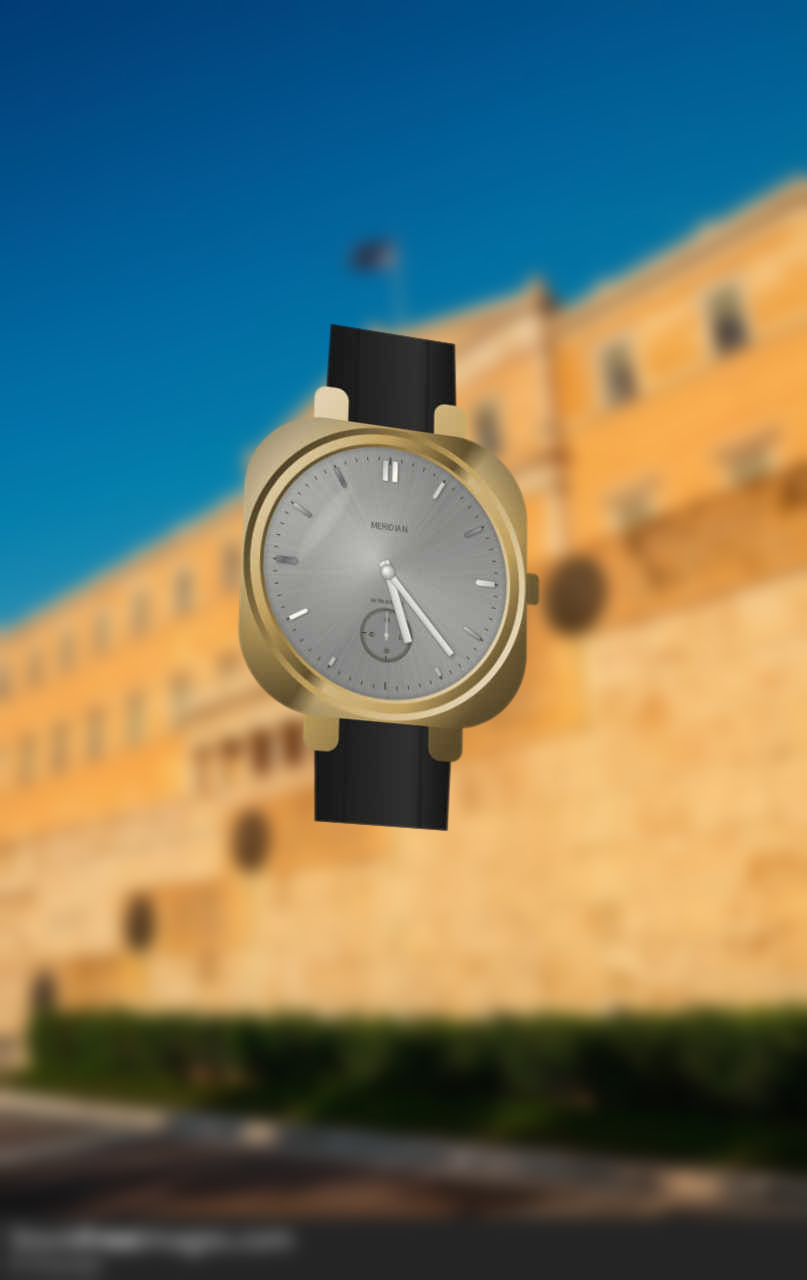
5:23
